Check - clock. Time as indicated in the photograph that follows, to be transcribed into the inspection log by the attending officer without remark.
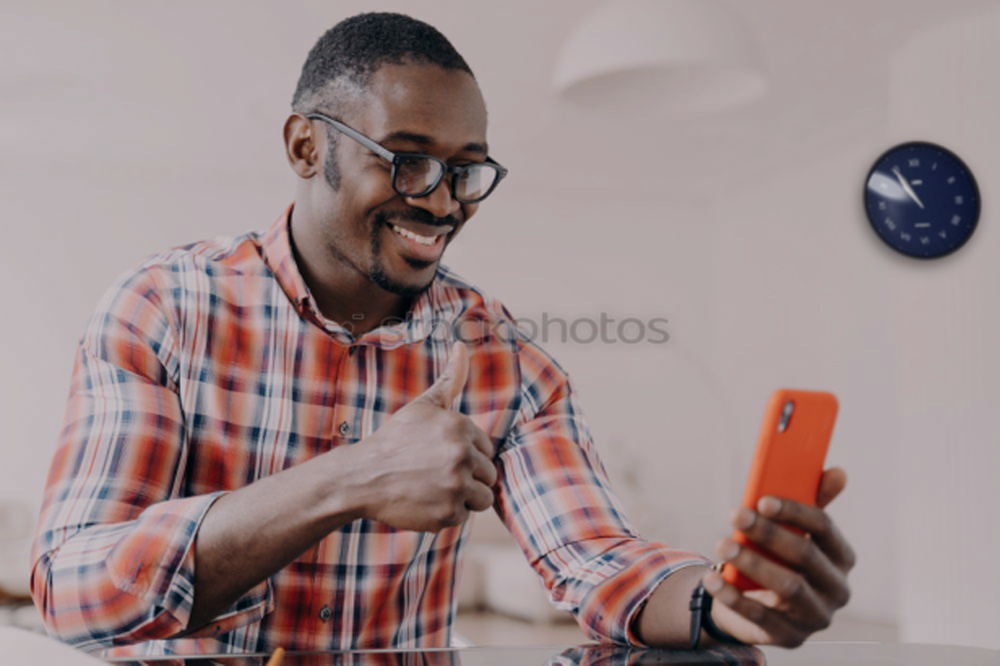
10:55
